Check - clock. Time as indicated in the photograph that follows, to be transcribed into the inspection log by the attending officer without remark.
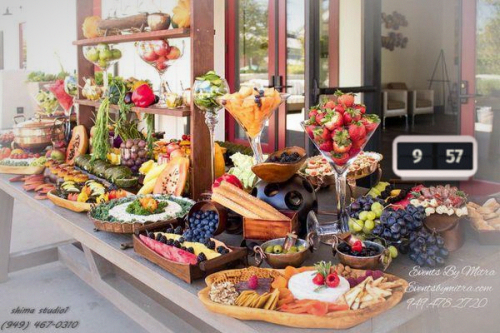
9:57
